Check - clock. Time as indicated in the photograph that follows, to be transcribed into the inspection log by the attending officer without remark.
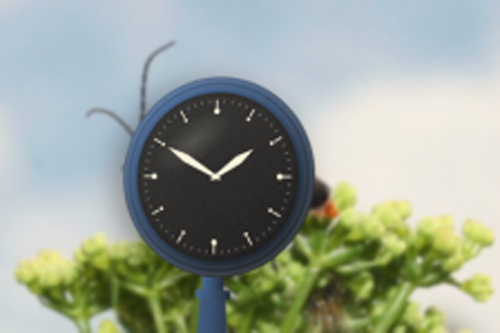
1:50
